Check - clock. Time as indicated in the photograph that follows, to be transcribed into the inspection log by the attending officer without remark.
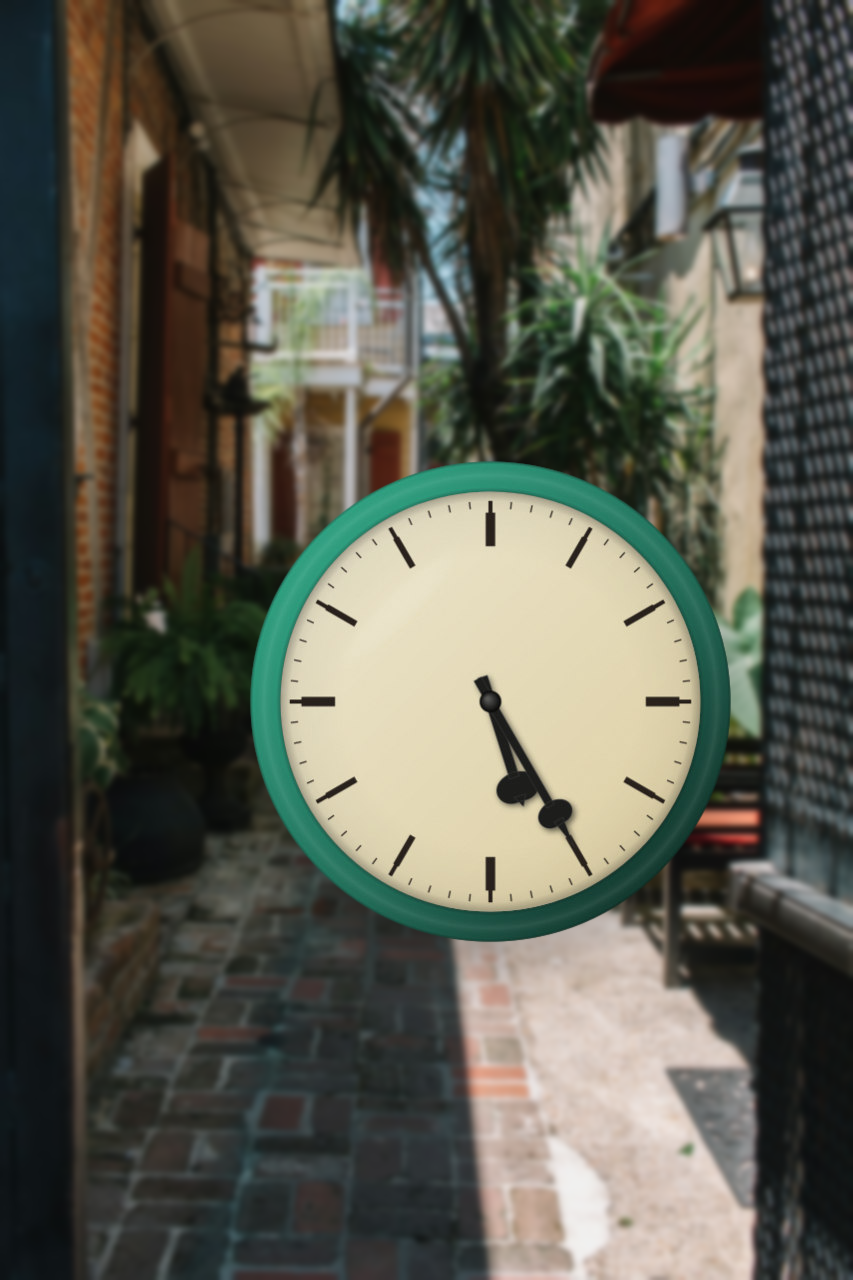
5:25
